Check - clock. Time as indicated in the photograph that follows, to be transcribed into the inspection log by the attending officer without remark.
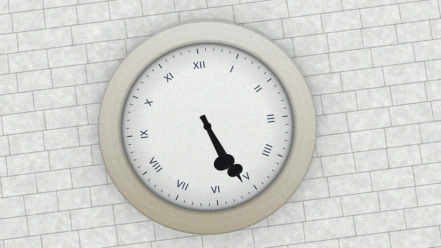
5:26
